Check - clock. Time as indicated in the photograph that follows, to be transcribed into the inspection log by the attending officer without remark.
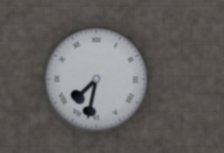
7:32
